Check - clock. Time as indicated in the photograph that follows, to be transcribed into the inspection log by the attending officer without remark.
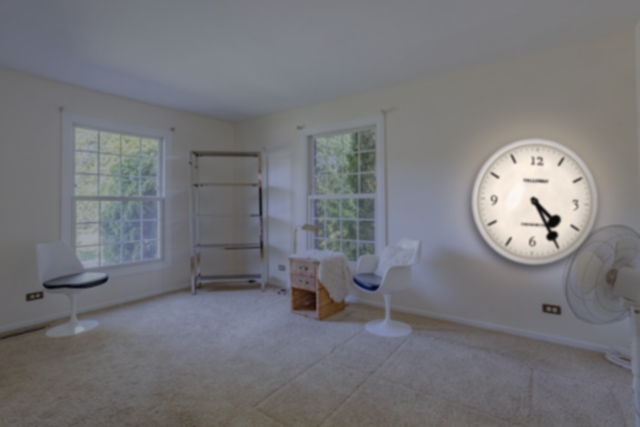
4:25
